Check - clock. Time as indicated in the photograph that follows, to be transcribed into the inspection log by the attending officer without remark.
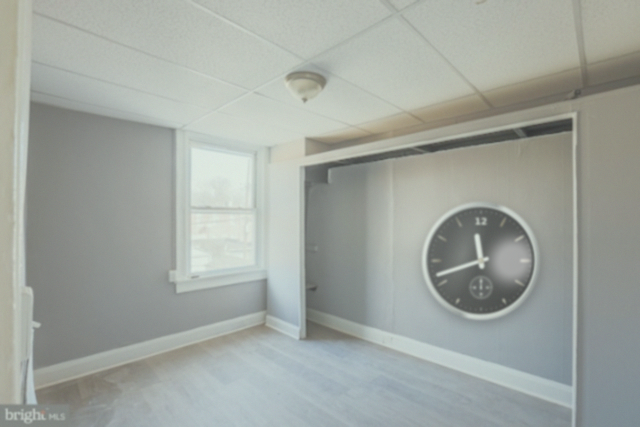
11:42
